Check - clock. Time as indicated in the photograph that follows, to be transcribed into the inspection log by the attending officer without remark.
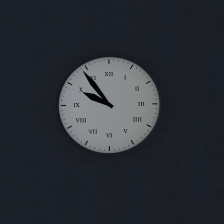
9:54
